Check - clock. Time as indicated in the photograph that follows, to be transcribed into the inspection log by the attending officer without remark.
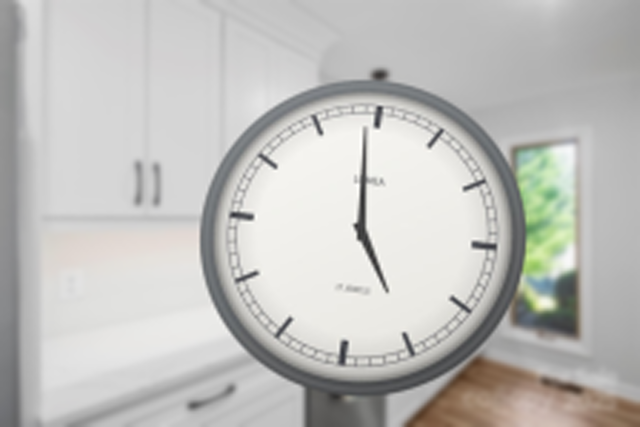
4:59
